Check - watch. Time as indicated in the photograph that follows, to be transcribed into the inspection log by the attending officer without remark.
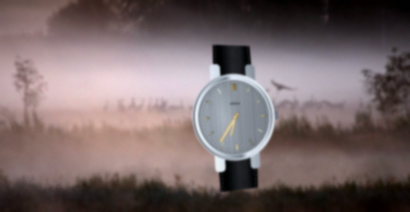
6:36
